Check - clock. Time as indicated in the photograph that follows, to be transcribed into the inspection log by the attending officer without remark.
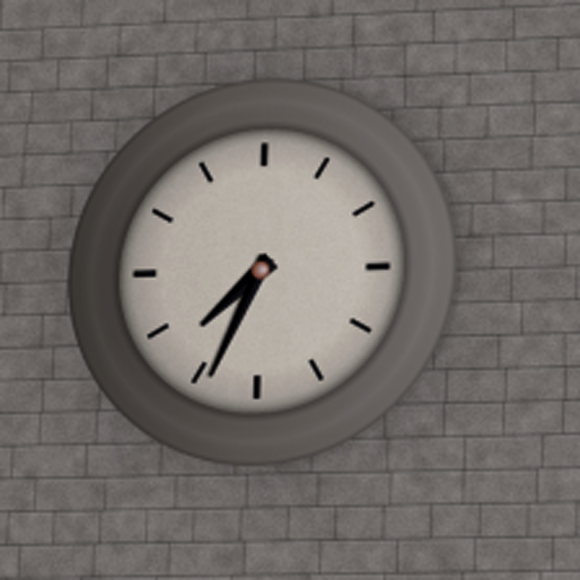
7:34
